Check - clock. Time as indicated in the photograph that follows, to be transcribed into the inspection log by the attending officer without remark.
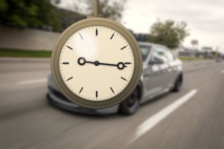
9:16
